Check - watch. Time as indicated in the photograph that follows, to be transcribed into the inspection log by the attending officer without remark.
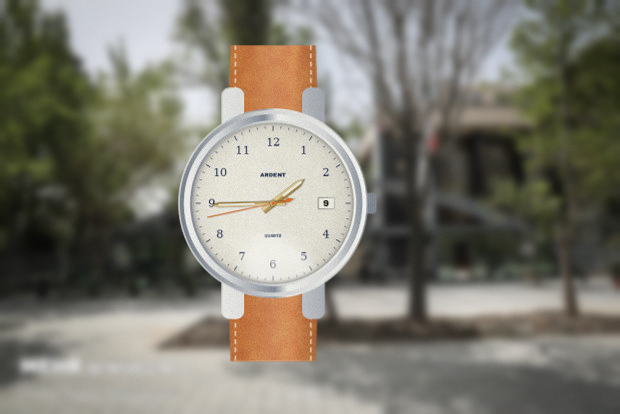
1:44:43
